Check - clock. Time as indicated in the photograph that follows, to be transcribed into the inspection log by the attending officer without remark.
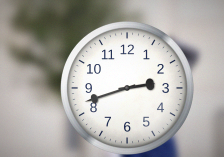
2:42
